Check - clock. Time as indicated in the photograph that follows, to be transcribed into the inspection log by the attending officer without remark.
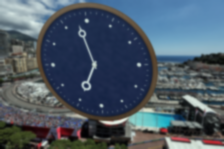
6:58
